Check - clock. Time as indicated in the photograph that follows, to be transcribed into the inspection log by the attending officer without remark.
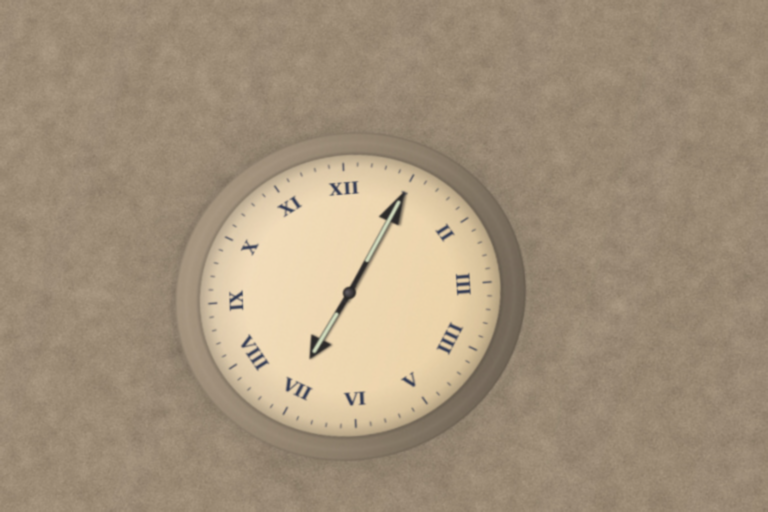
7:05
